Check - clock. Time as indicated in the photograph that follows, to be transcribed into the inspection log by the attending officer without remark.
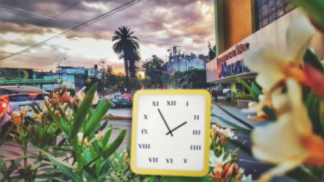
1:55
